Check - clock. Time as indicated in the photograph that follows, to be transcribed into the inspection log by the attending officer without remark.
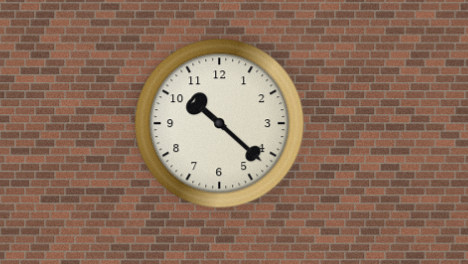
10:22
